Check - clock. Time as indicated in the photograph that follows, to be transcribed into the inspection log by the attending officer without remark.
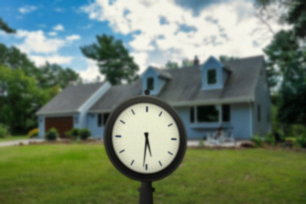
5:31
